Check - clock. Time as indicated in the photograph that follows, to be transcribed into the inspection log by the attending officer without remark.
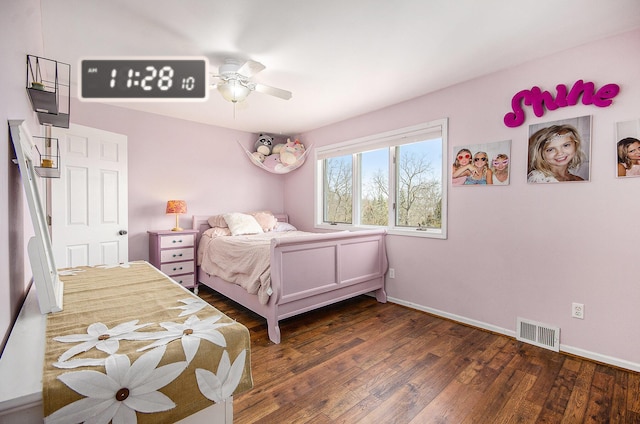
11:28:10
